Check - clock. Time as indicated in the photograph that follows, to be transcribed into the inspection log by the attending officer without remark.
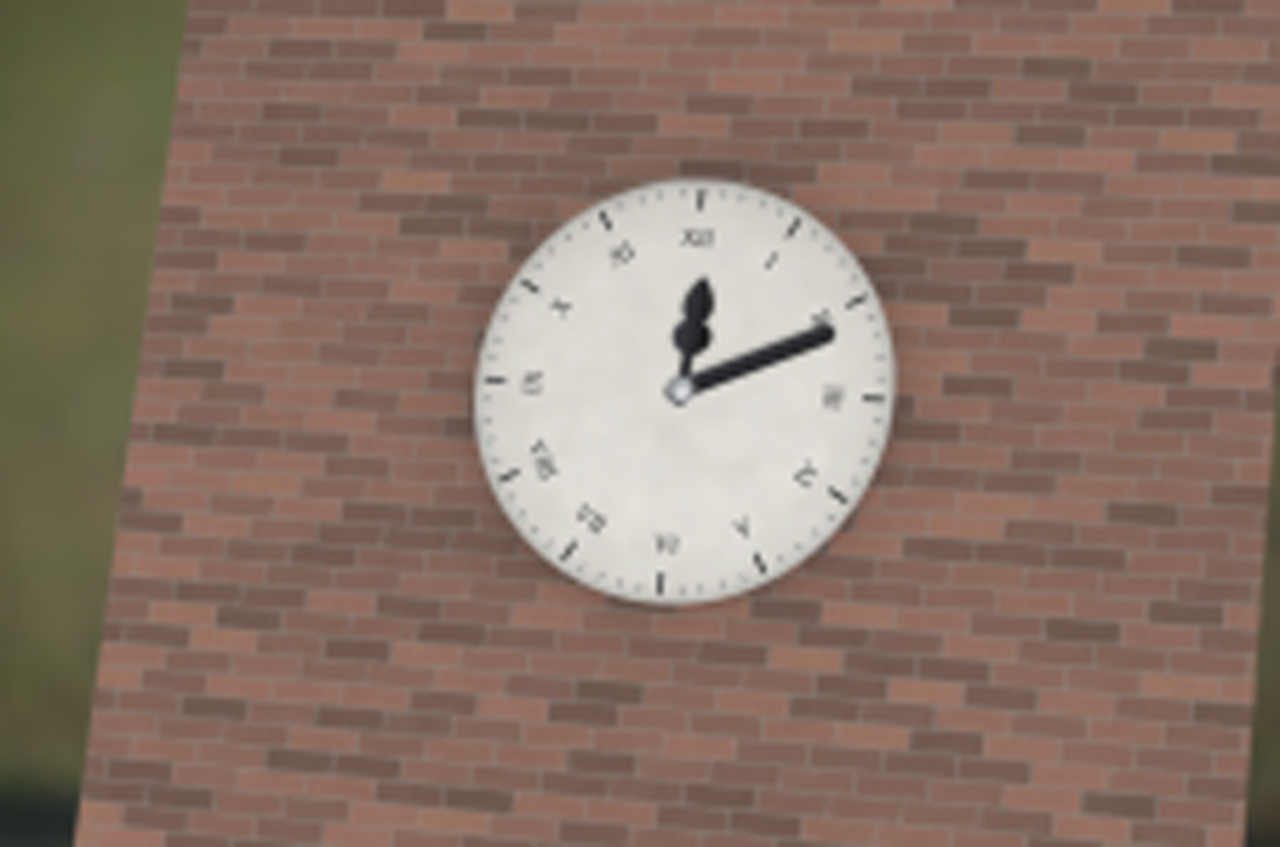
12:11
